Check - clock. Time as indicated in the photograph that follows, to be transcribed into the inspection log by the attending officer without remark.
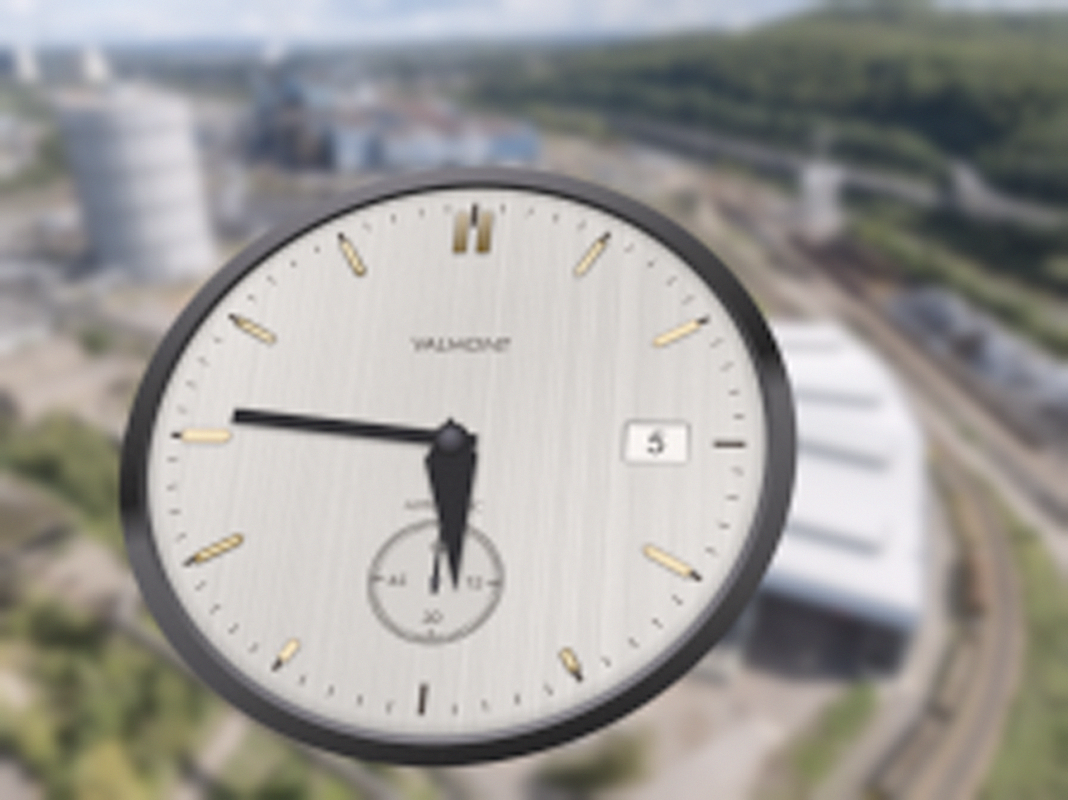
5:46
